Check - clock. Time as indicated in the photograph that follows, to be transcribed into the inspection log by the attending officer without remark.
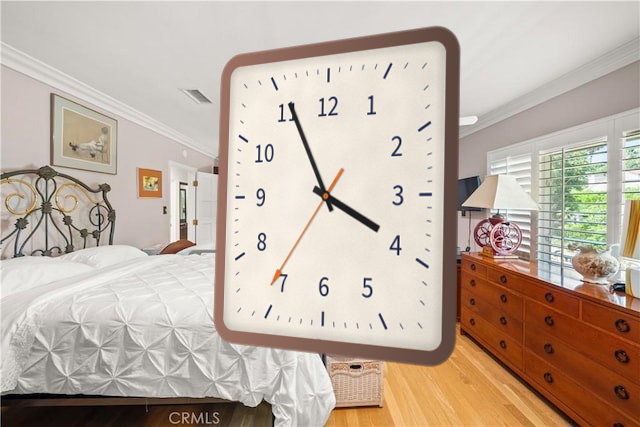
3:55:36
